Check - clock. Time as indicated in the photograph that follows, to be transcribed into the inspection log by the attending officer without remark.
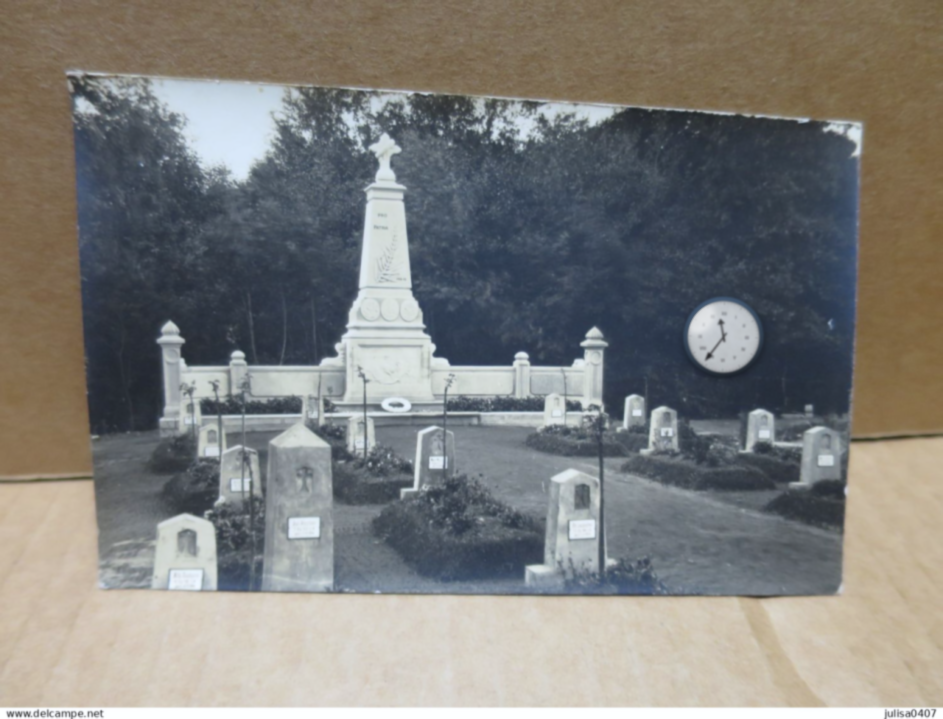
11:36
